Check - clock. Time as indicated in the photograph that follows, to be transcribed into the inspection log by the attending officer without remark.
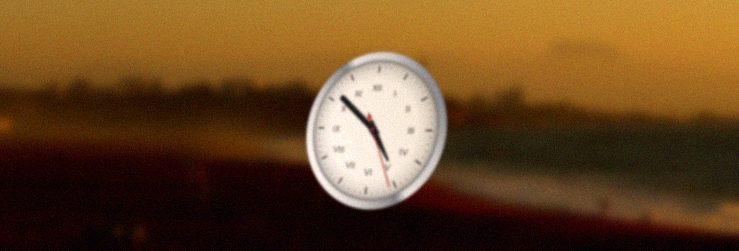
4:51:26
